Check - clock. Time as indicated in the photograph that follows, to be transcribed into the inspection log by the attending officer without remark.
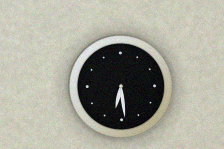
6:29
